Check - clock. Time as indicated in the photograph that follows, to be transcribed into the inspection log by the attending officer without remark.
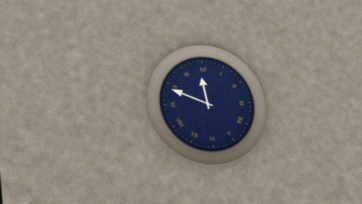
11:49
